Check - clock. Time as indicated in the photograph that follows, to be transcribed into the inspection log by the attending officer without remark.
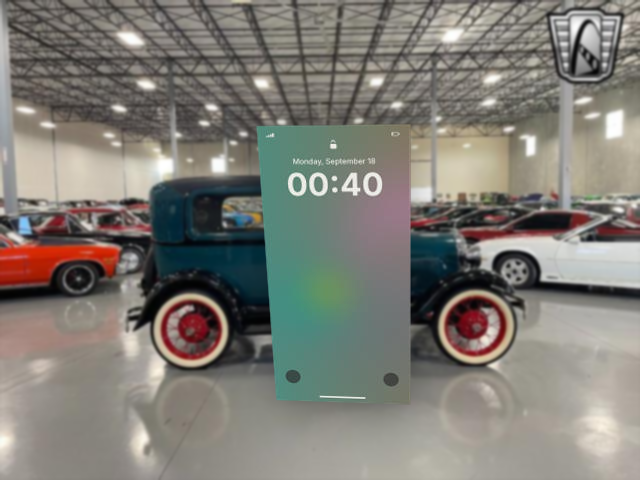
0:40
